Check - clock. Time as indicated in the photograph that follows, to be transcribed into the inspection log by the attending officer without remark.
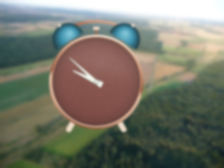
9:52
